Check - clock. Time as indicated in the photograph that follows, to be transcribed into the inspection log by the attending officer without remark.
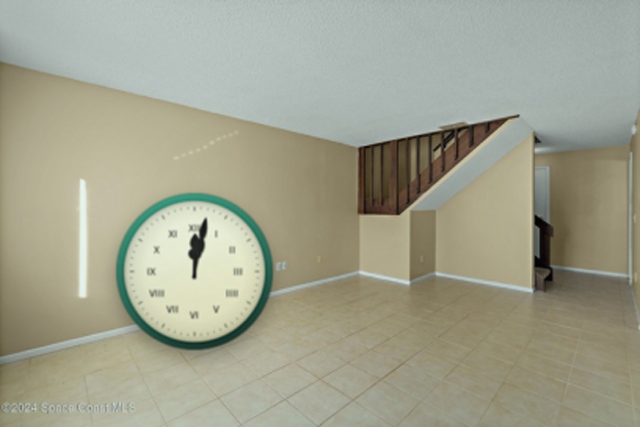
12:02
